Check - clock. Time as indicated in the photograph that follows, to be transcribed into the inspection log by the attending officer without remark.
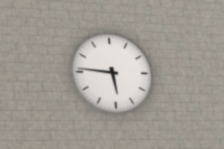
5:46
